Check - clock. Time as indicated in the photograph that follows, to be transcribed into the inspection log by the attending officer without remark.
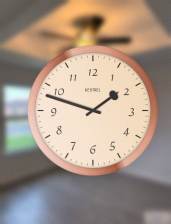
1:48
